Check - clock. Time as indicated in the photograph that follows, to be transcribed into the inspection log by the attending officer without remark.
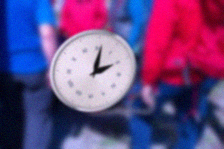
2:01
